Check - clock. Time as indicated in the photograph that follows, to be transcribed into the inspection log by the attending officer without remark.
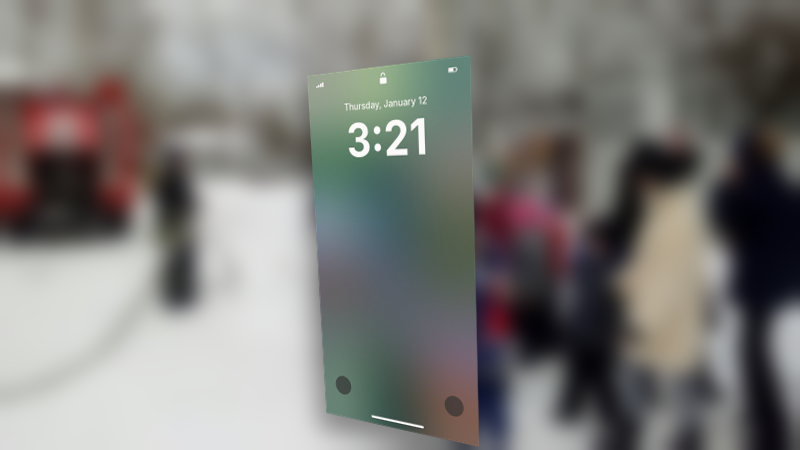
3:21
